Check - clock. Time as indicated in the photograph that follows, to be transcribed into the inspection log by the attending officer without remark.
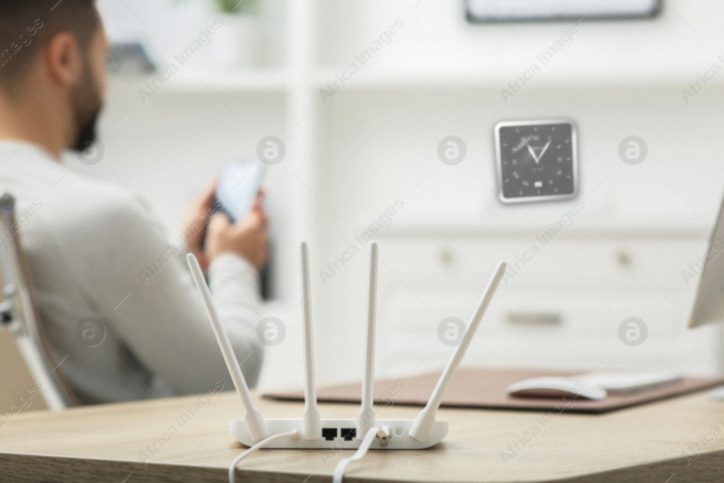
11:06
